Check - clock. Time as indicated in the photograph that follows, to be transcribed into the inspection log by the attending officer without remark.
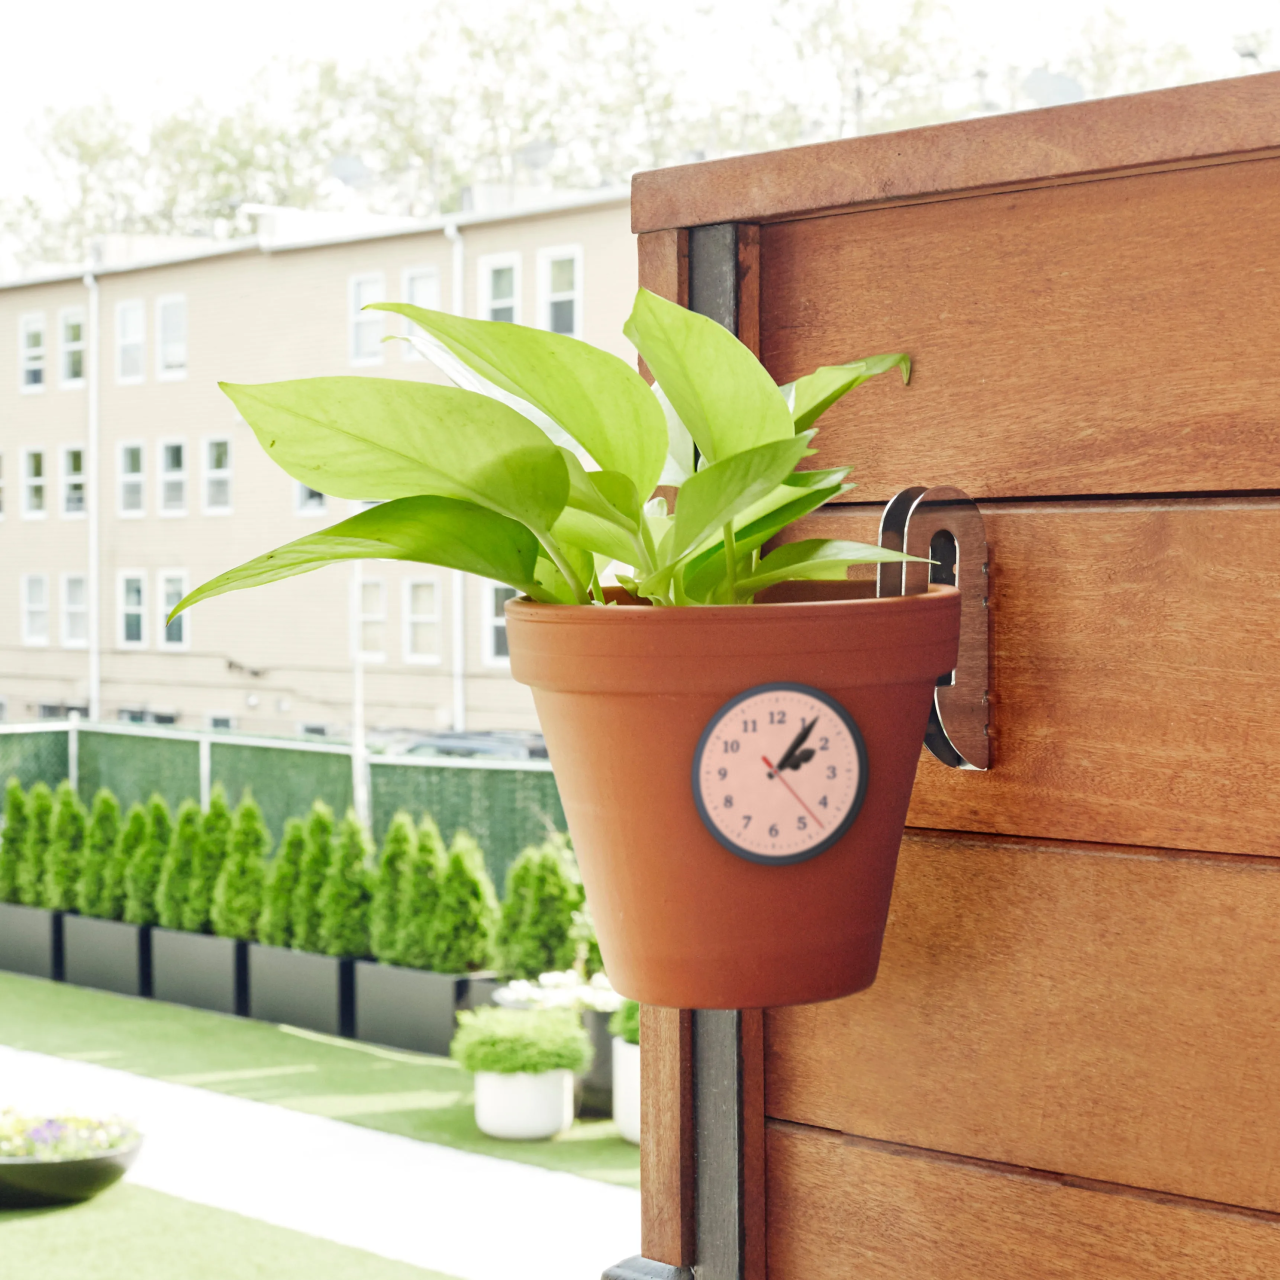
2:06:23
